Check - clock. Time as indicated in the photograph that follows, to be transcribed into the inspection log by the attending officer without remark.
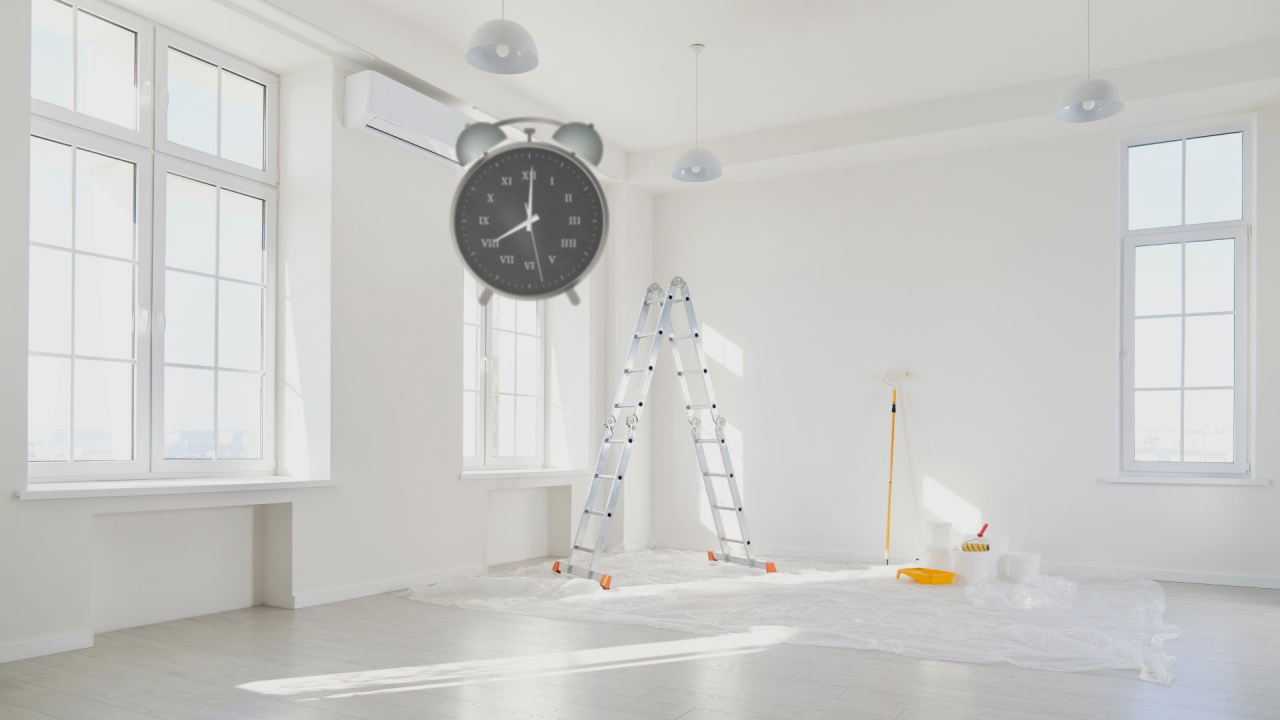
8:00:28
